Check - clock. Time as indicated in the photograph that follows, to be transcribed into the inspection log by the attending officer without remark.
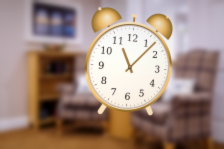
11:07
